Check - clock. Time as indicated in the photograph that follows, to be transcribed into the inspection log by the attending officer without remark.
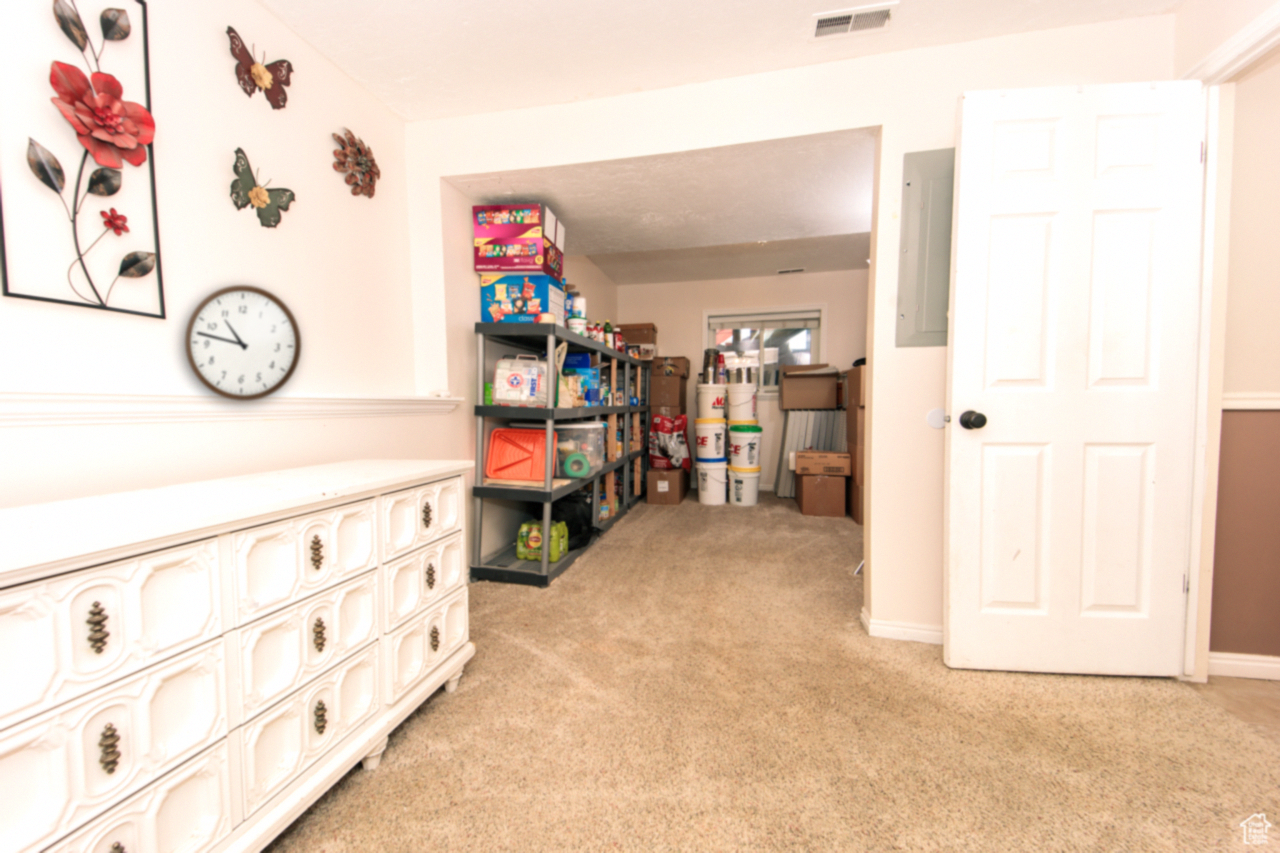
10:47
